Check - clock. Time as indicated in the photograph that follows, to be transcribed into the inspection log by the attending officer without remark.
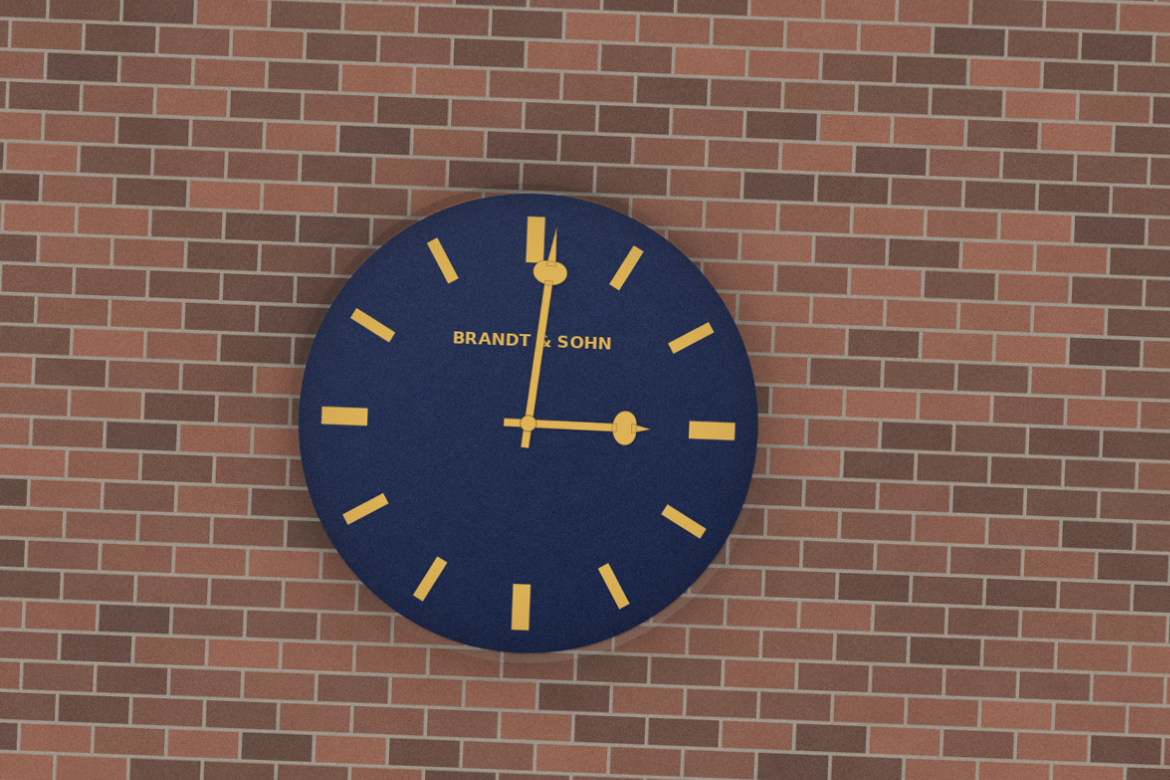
3:01
